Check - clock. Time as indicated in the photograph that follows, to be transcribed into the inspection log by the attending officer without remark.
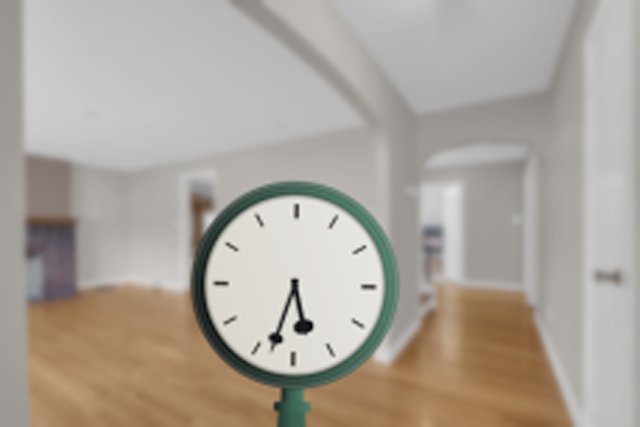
5:33
